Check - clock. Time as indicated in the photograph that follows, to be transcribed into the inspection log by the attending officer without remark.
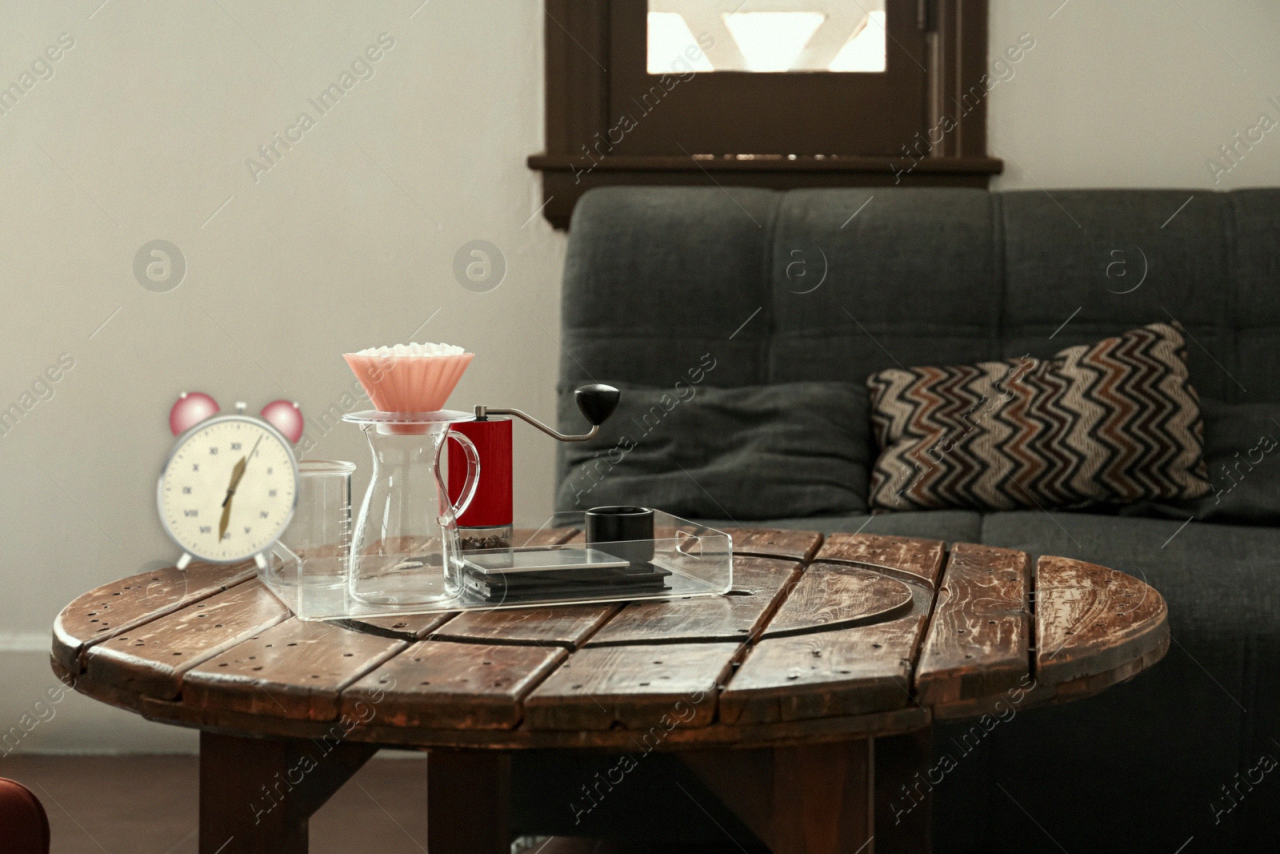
12:31:04
